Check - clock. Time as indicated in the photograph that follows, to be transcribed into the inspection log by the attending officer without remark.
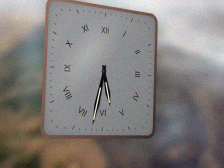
5:32
